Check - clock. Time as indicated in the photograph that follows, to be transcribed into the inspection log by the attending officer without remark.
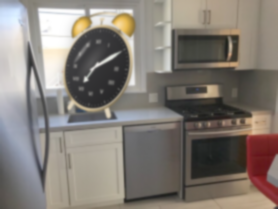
7:10
